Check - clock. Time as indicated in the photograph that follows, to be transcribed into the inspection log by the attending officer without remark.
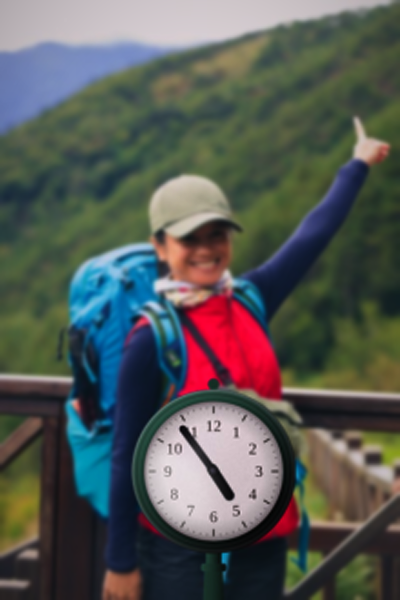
4:54
